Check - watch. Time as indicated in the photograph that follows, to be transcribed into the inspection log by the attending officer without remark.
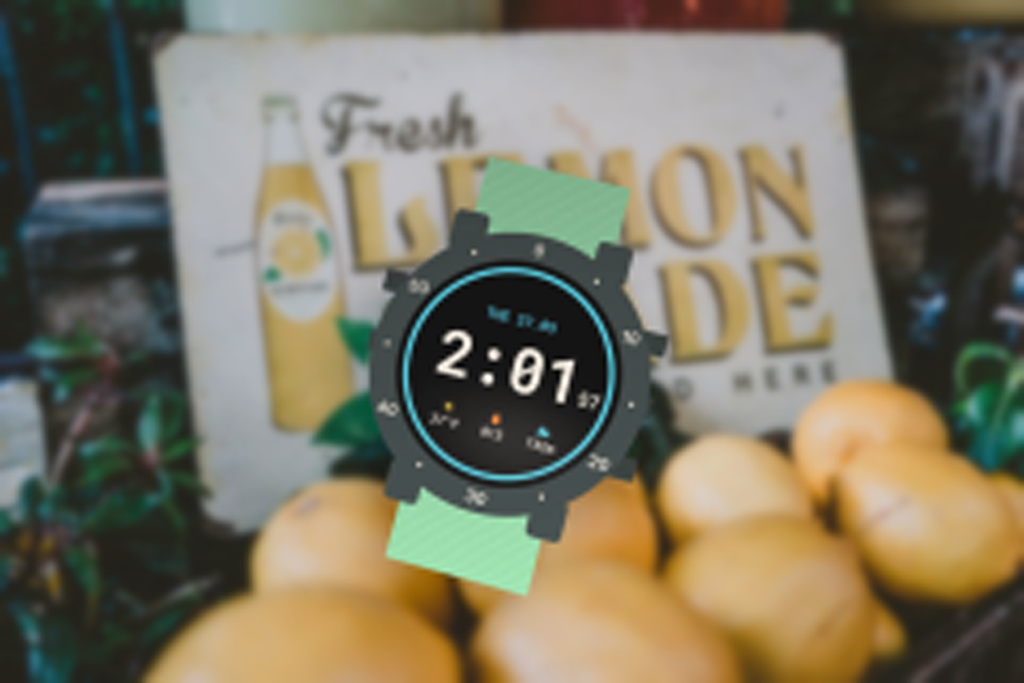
2:01
